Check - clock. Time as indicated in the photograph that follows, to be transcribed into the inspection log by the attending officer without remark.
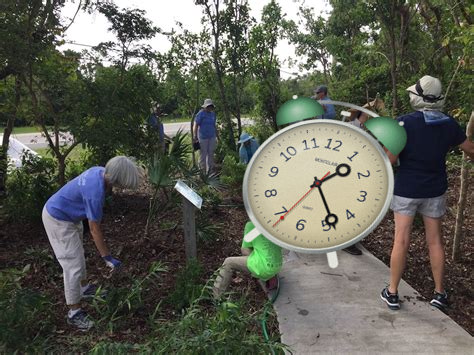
1:23:34
